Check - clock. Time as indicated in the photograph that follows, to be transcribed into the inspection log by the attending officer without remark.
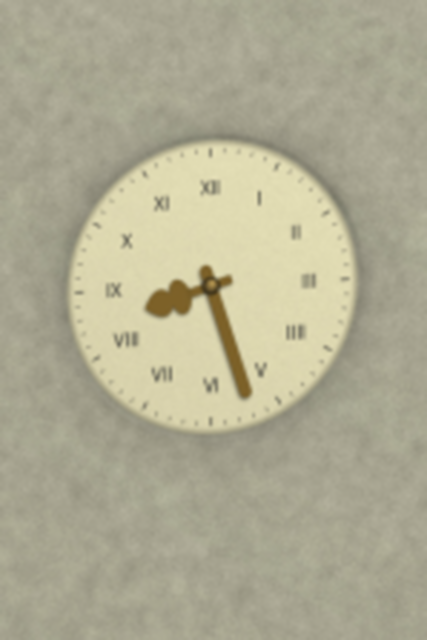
8:27
